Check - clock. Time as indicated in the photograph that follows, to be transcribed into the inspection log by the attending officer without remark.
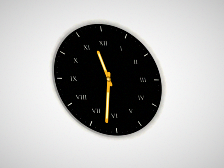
11:32
